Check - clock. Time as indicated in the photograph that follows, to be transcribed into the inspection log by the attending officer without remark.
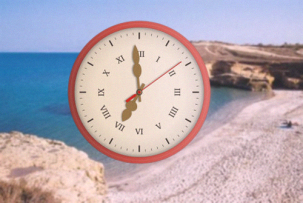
6:59:09
